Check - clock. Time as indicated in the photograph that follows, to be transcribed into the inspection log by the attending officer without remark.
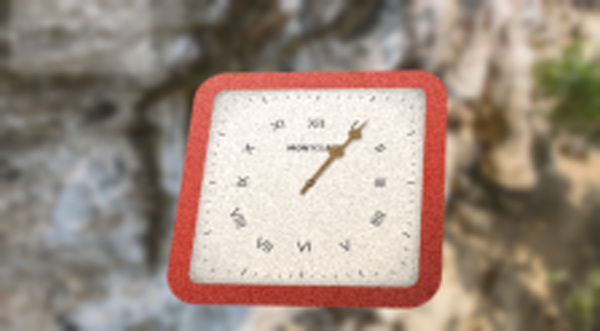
1:06
